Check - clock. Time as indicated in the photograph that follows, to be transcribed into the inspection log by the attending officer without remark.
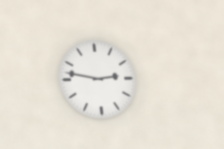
2:47
